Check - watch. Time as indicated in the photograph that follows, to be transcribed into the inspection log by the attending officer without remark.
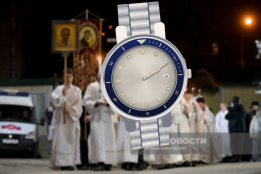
2:10
